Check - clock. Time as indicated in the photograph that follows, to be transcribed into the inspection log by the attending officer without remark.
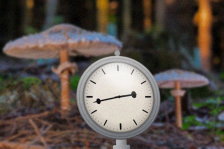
2:43
